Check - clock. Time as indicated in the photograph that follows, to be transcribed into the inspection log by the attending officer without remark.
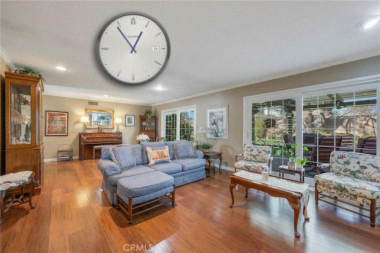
12:54
